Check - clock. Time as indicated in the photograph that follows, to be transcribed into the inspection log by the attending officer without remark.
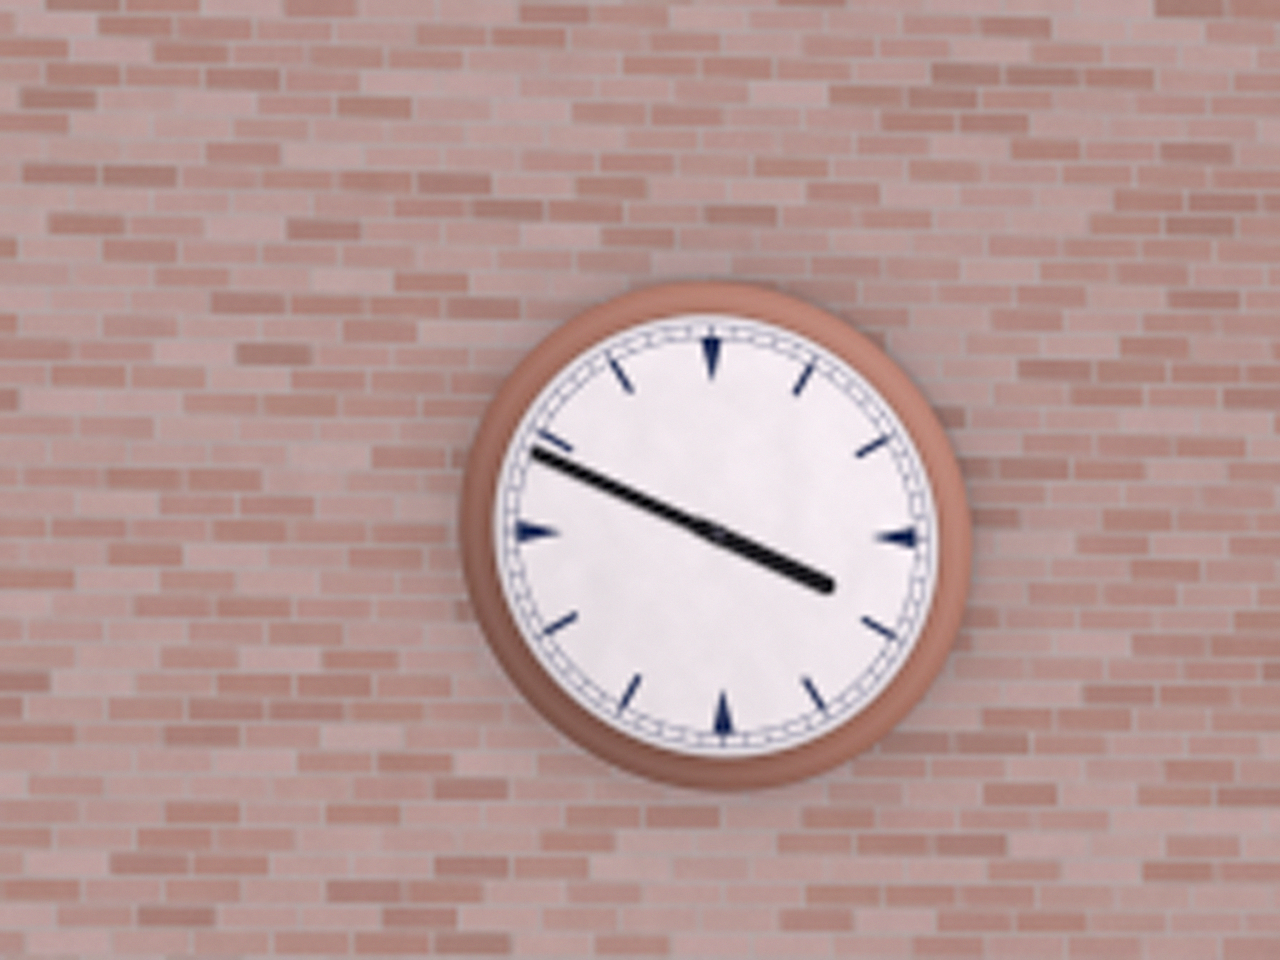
3:49
